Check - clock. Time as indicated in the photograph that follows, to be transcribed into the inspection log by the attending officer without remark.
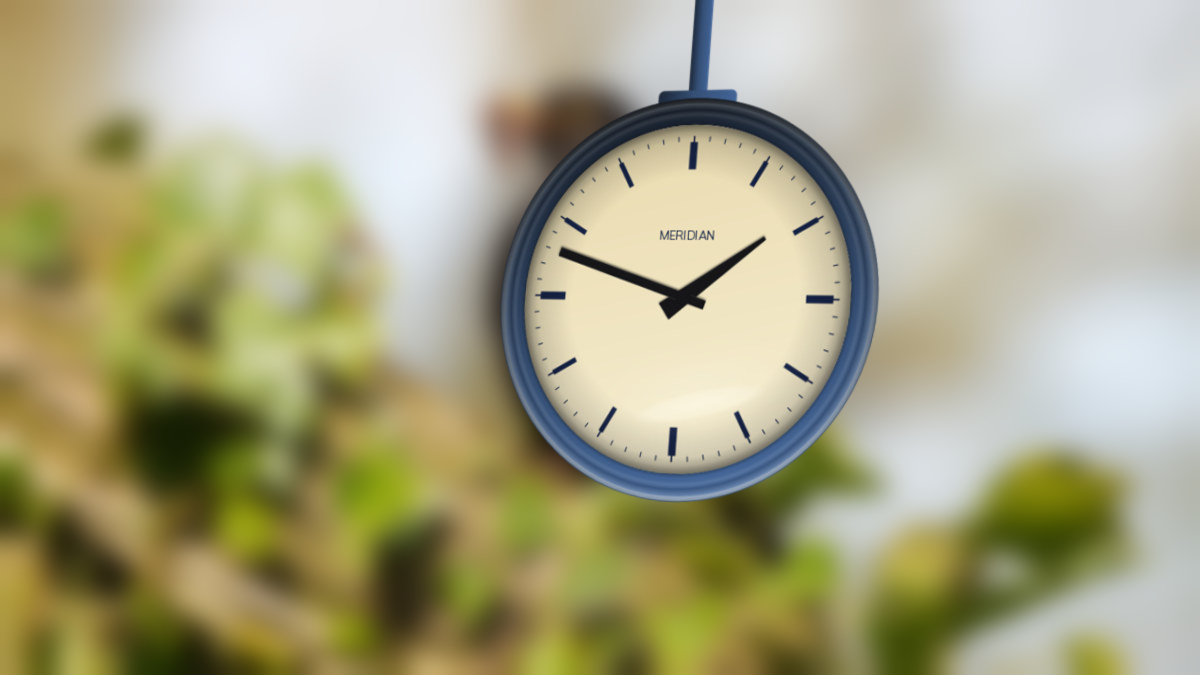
1:48
